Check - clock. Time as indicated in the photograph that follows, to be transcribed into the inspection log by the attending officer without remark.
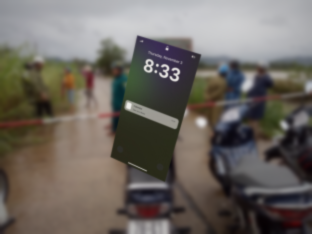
8:33
